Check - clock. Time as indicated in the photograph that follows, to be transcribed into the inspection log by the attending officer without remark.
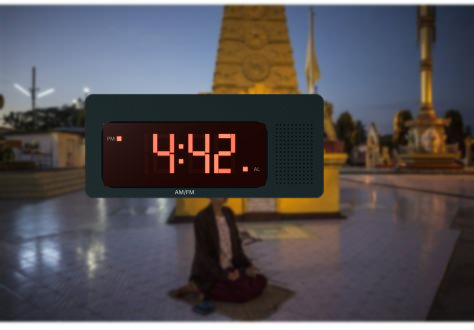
4:42
